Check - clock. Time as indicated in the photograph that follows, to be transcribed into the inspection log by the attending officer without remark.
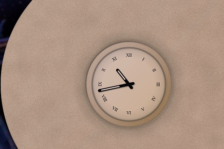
10:43
